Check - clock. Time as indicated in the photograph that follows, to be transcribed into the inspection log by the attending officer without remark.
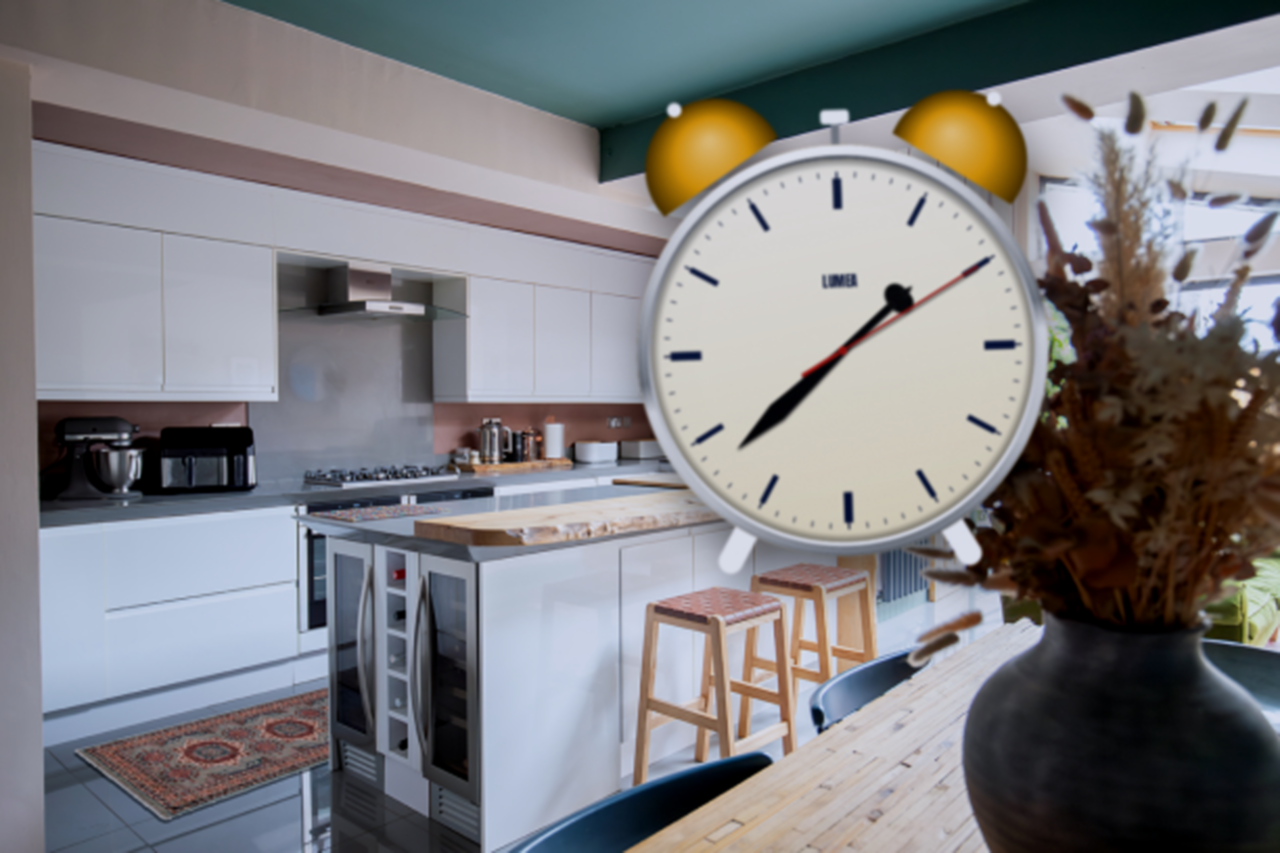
1:38:10
